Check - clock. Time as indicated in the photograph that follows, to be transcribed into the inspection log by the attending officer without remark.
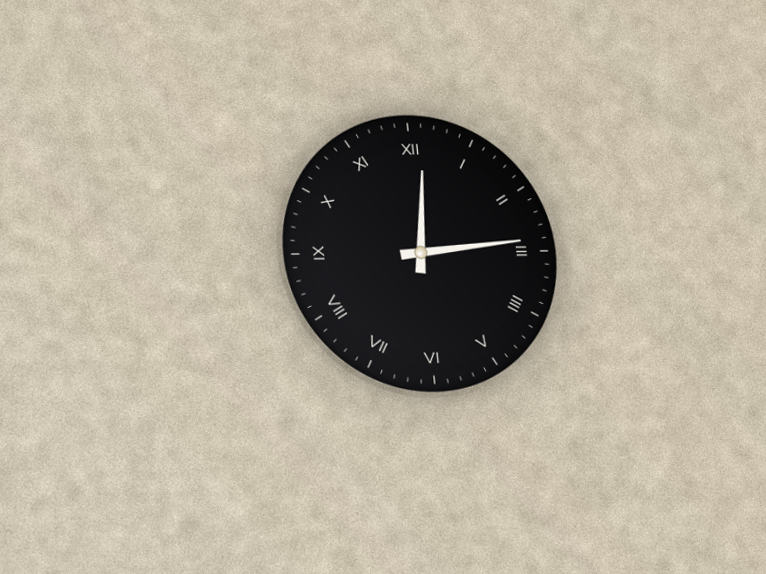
12:14
